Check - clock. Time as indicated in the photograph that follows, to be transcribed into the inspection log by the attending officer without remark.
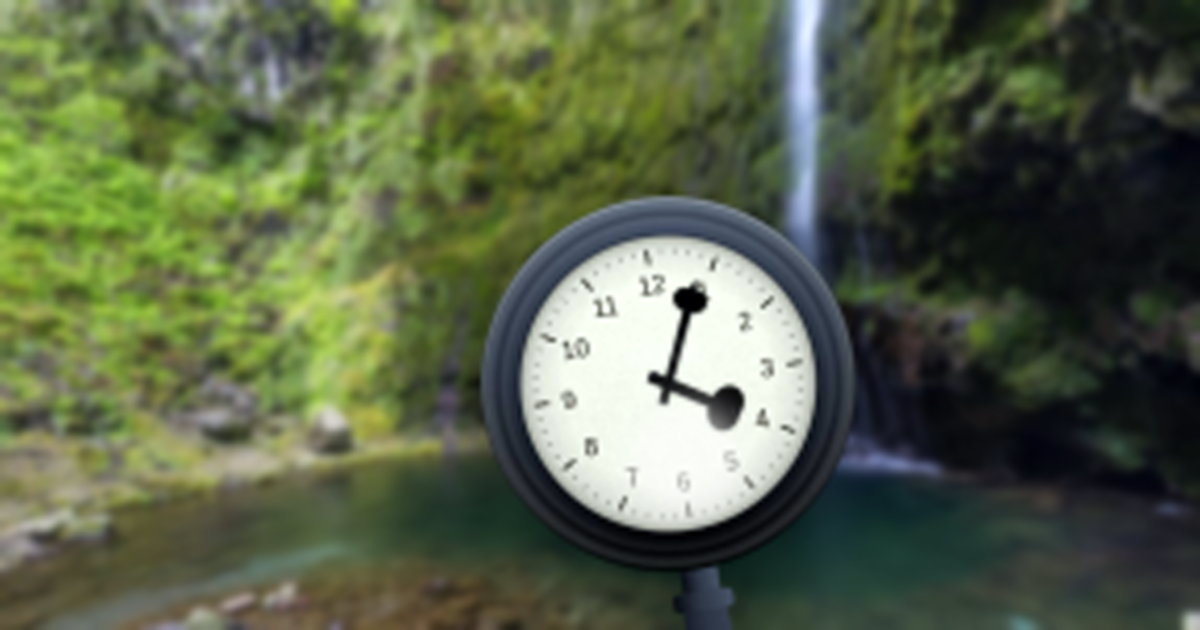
4:04
